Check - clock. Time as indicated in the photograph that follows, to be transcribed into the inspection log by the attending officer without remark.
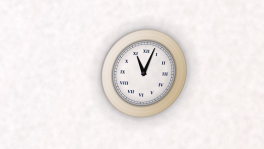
11:03
